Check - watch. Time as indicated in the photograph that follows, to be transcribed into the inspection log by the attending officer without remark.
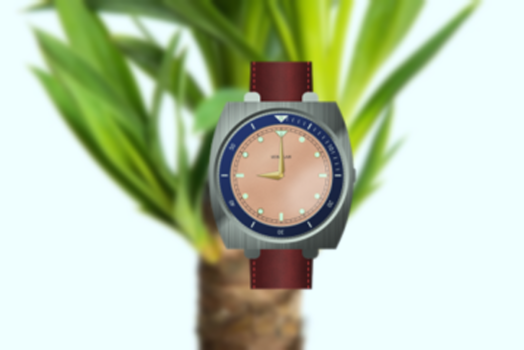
9:00
